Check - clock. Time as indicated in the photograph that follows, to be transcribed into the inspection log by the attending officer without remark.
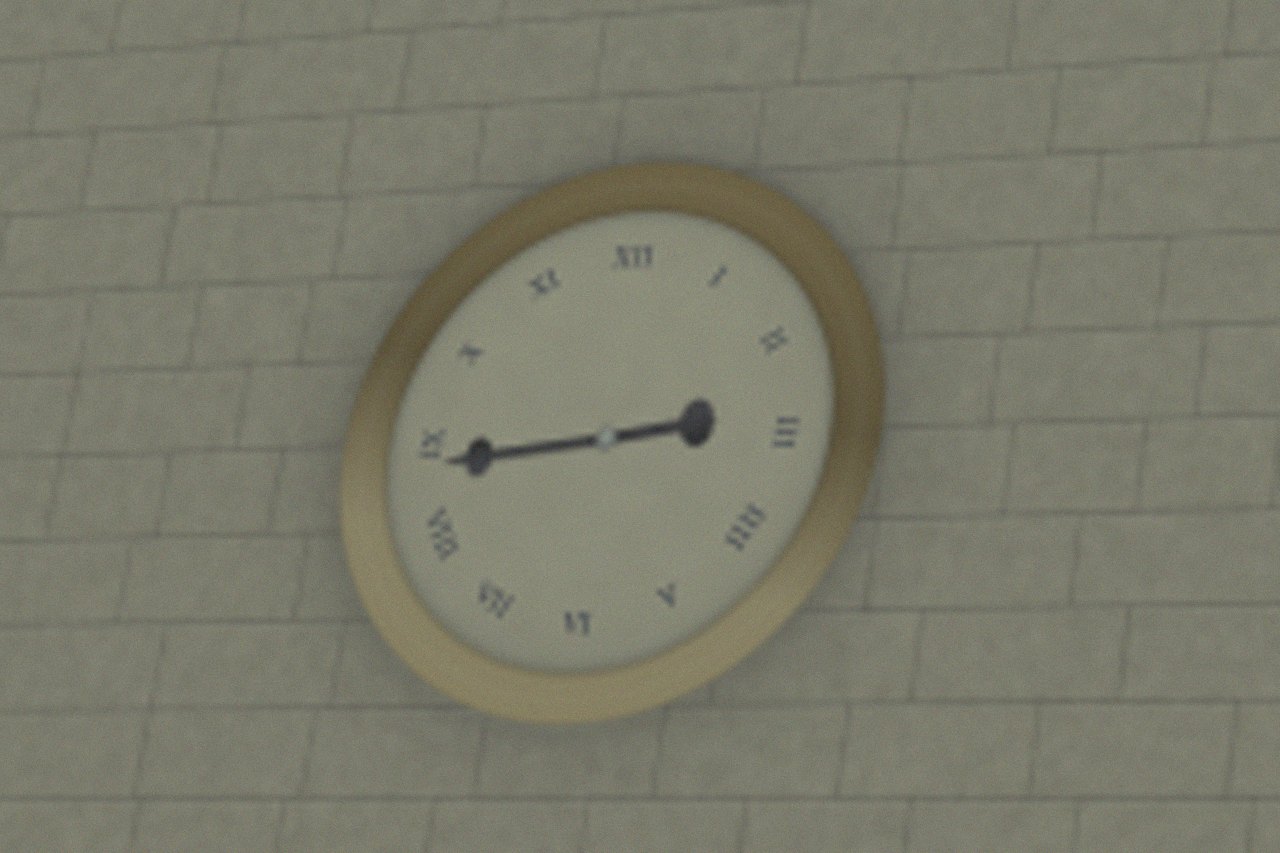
2:44
